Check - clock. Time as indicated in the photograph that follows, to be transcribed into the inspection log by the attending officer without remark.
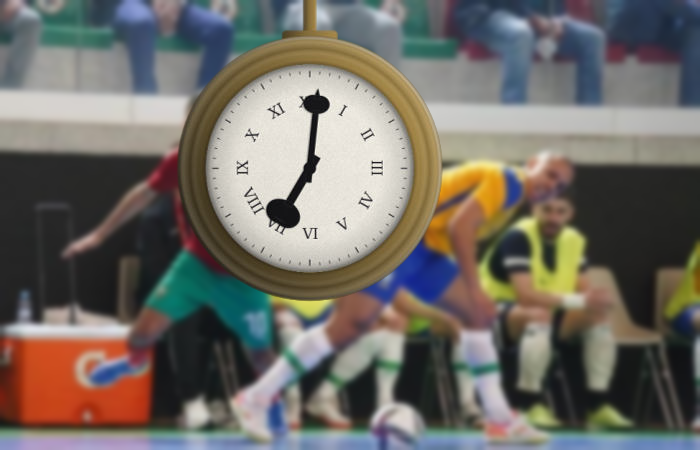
7:01
